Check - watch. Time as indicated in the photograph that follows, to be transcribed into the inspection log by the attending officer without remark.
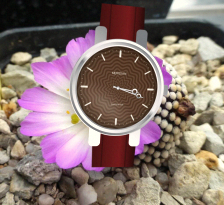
3:18
